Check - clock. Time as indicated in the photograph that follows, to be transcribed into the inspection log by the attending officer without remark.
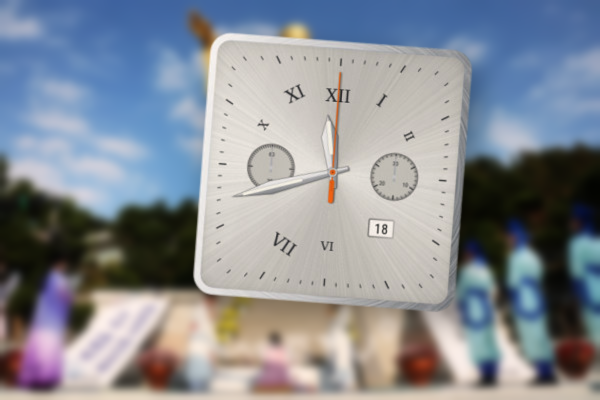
11:42
